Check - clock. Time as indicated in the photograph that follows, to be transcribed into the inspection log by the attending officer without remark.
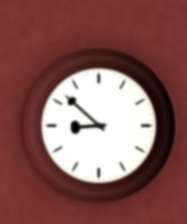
8:52
